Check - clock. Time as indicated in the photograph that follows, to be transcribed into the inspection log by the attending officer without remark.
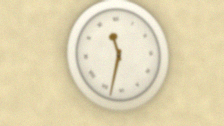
11:33
